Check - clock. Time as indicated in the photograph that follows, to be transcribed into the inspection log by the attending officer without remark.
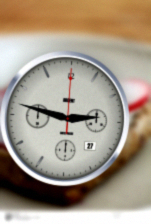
2:47
